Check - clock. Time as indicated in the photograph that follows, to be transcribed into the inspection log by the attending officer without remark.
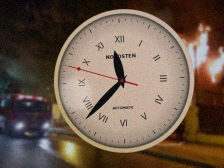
11:37:48
